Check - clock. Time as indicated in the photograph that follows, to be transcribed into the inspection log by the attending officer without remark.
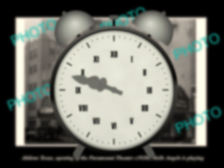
9:48
